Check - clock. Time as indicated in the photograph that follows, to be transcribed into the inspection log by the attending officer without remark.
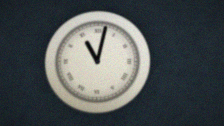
11:02
